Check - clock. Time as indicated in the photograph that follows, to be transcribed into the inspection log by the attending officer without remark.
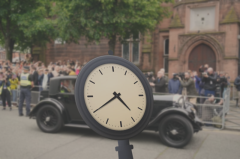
4:40
